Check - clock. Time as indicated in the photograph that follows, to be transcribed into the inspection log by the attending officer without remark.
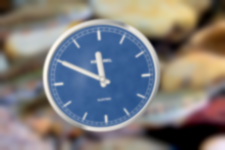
11:50
